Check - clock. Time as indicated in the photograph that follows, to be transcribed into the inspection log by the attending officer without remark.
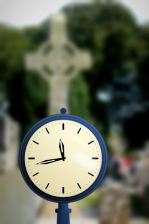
11:43
